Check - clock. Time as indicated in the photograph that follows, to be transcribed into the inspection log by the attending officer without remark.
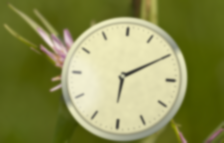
6:10
